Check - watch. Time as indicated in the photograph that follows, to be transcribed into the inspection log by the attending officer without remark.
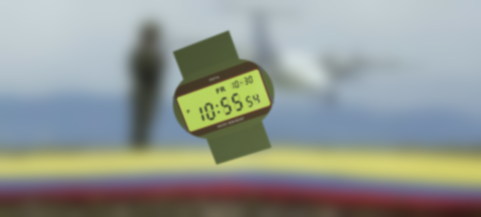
10:55:54
